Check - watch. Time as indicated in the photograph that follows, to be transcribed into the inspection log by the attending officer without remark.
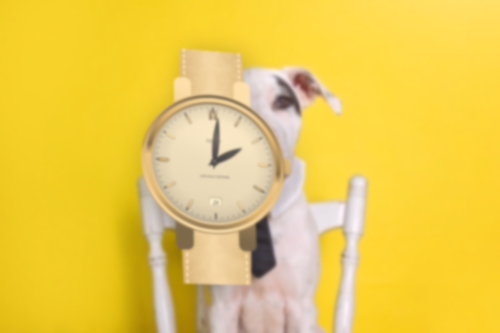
2:01
